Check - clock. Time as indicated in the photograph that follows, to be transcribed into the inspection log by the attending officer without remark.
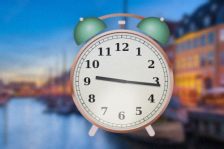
9:16
